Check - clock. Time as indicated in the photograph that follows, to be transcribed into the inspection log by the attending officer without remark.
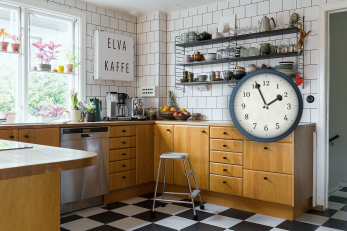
1:56
